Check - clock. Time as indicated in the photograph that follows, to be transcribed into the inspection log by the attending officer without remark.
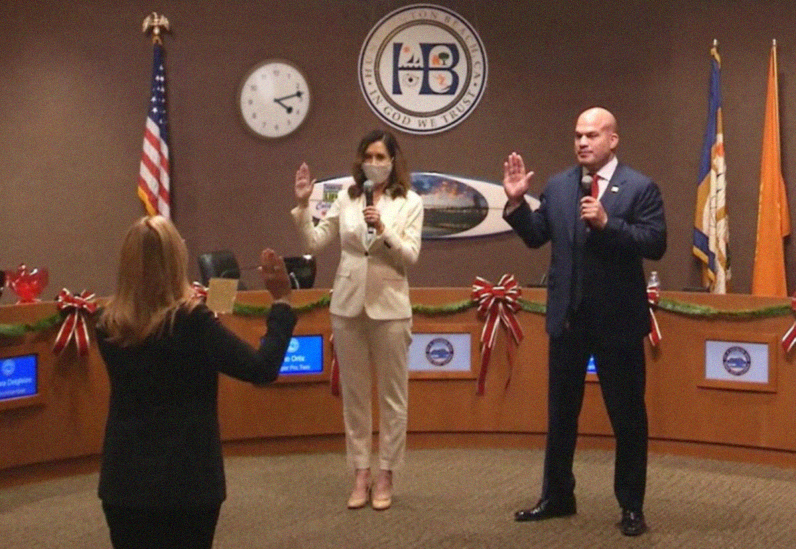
4:13
